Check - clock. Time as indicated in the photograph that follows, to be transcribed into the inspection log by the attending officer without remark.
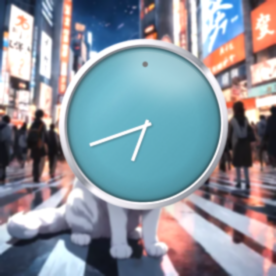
6:42
